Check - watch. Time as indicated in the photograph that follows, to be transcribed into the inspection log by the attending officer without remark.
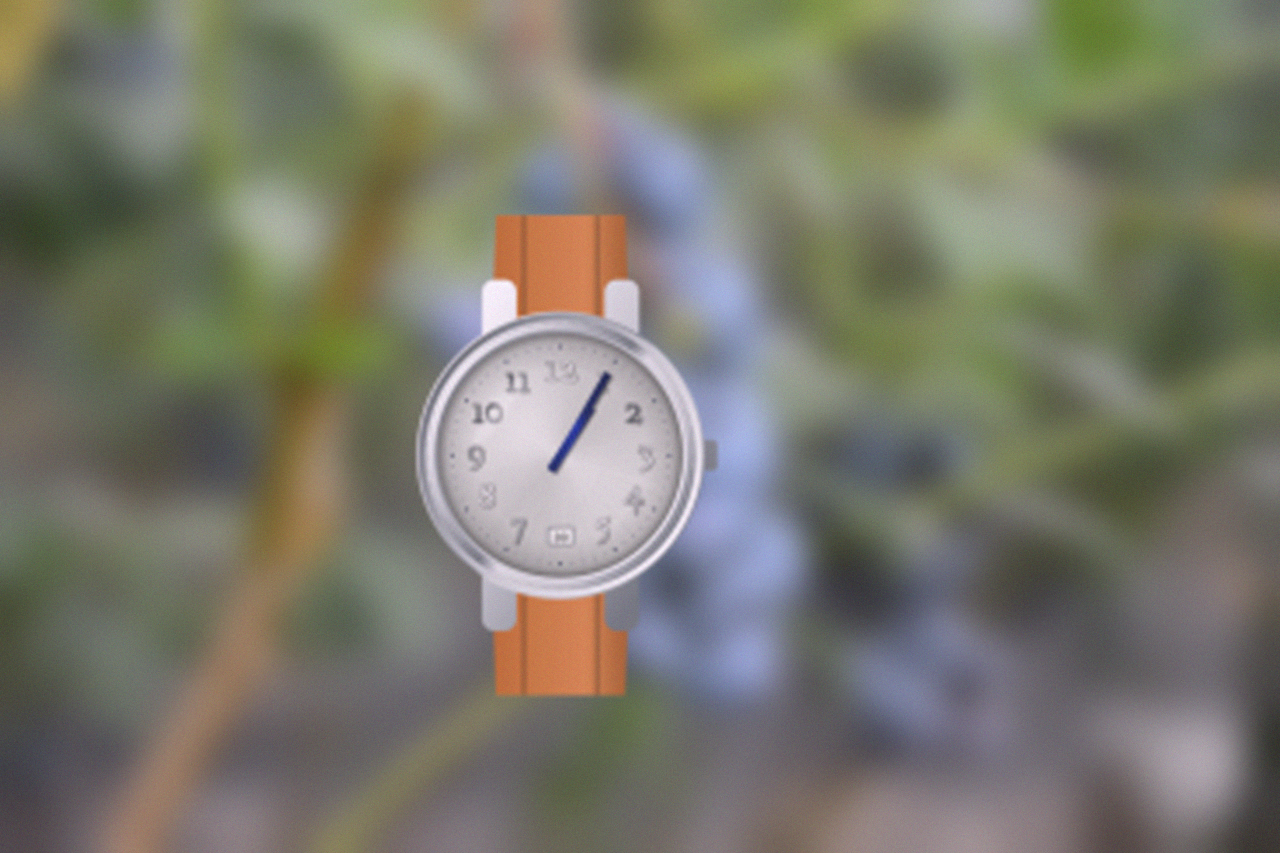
1:05
